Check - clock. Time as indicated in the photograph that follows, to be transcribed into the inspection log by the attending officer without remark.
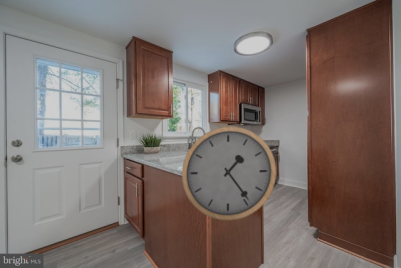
1:24
